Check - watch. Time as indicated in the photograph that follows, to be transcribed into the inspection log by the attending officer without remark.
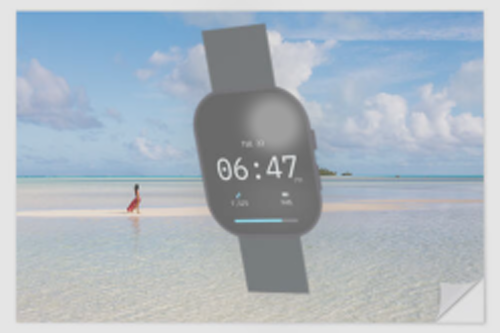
6:47
